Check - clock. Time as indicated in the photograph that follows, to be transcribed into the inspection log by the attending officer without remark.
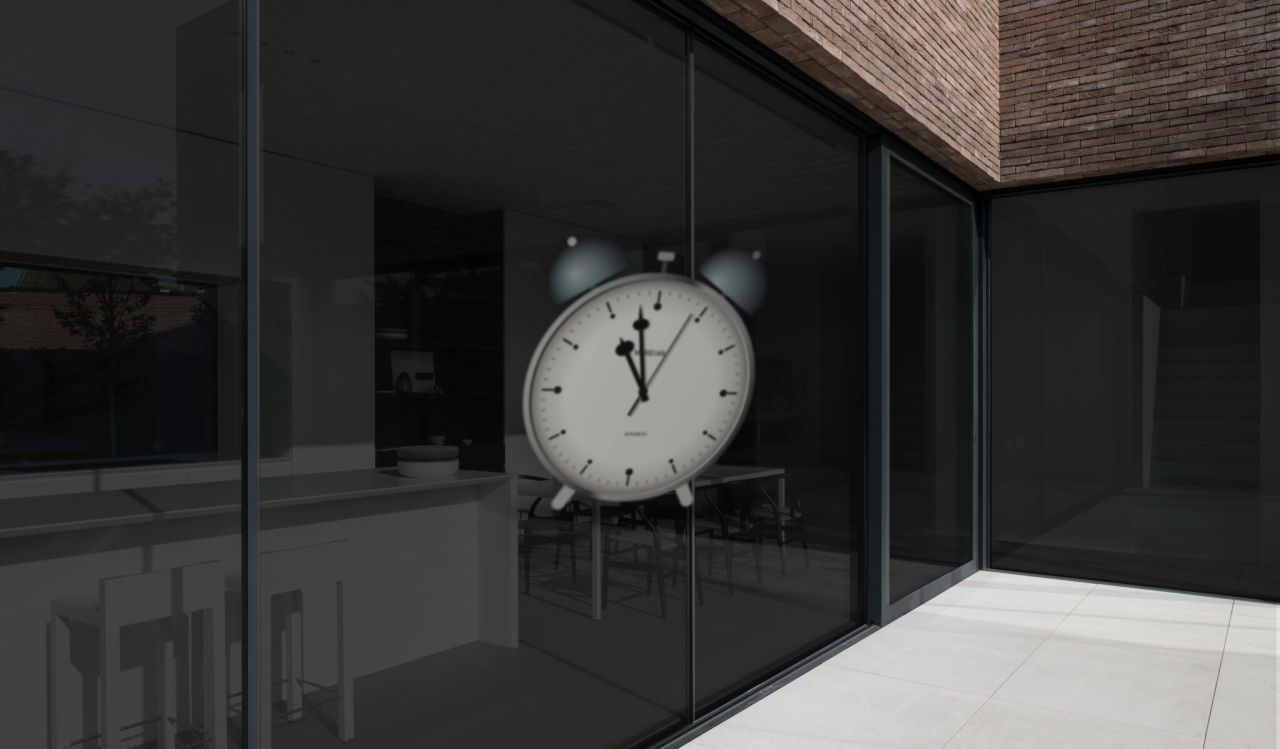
10:58:04
